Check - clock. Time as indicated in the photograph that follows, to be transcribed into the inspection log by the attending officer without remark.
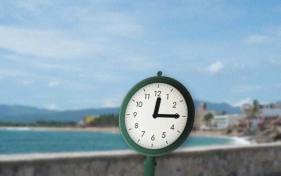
12:15
